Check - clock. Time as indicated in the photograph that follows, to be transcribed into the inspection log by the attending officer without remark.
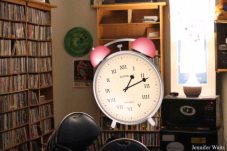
1:12
